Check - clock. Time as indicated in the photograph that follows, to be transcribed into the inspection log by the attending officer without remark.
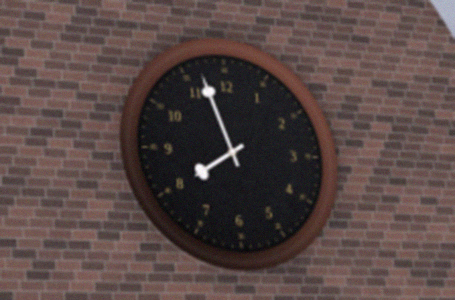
7:57
